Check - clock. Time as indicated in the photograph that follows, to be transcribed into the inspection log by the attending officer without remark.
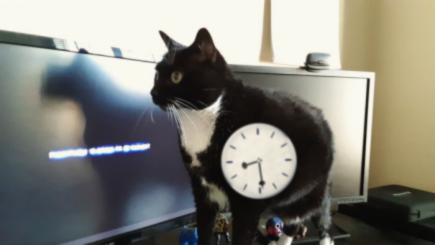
8:29
